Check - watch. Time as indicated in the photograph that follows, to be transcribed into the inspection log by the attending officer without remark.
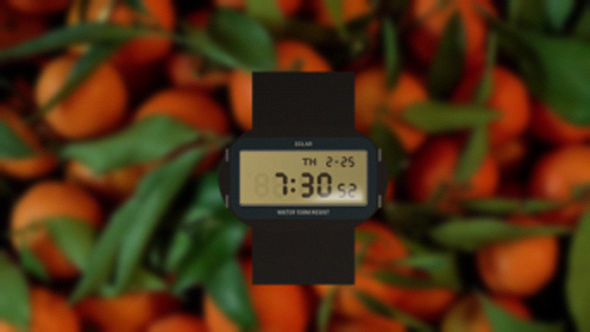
7:30:52
